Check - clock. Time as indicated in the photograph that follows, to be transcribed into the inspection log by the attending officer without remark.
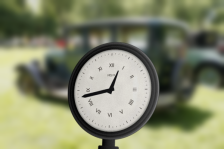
12:43
